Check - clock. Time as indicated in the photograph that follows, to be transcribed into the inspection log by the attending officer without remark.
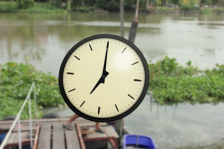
7:00
